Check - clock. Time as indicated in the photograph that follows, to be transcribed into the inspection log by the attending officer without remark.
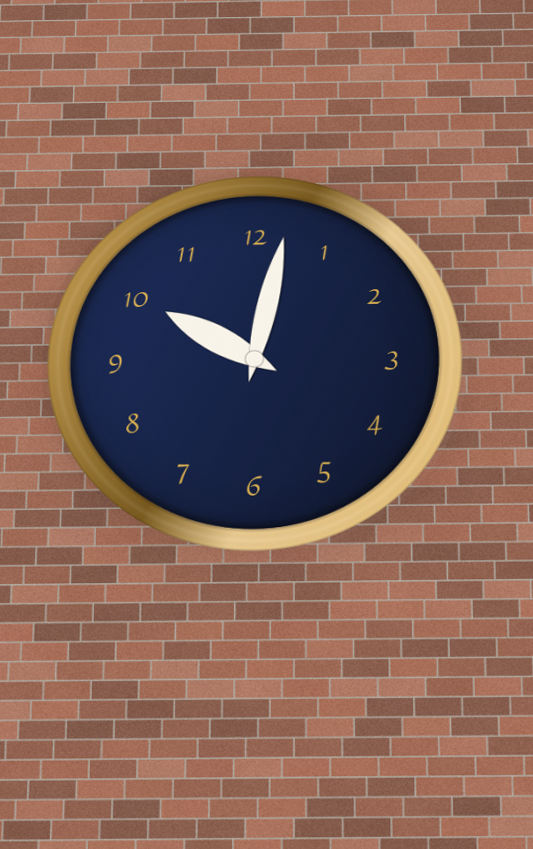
10:02
